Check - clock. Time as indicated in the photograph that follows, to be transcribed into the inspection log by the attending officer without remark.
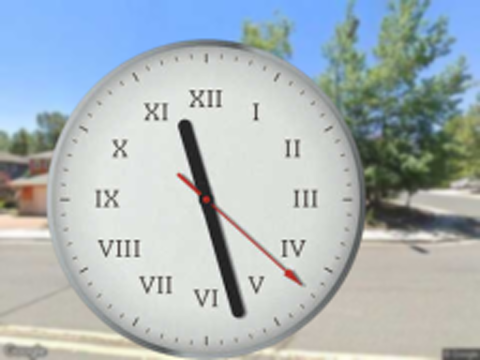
11:27:22
